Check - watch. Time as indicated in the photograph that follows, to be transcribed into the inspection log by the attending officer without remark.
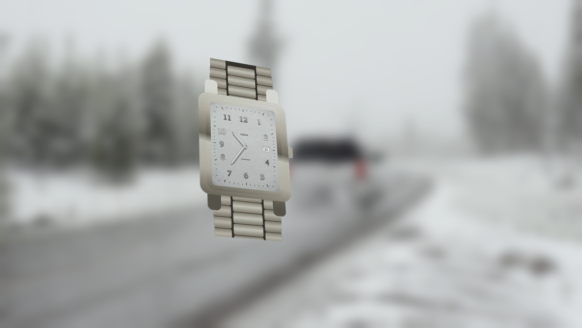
10:36
